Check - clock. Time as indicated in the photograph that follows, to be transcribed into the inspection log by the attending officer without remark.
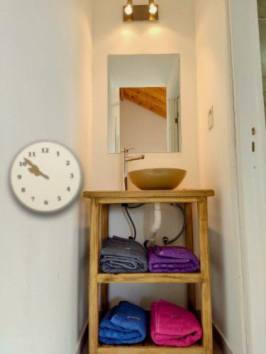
9:52
